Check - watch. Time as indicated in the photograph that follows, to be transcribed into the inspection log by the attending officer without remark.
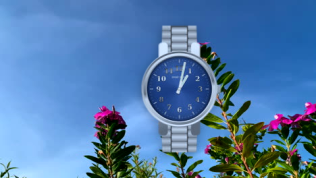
1:02
